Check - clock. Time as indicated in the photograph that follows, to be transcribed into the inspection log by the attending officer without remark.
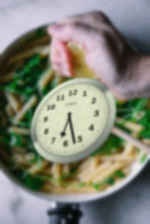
6:27
